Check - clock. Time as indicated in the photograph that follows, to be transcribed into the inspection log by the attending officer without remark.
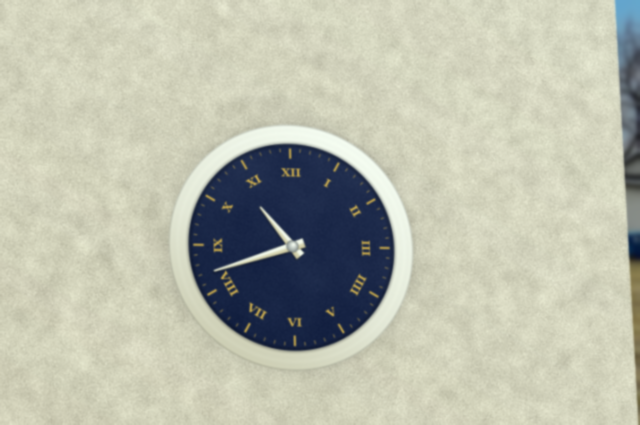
10:42
